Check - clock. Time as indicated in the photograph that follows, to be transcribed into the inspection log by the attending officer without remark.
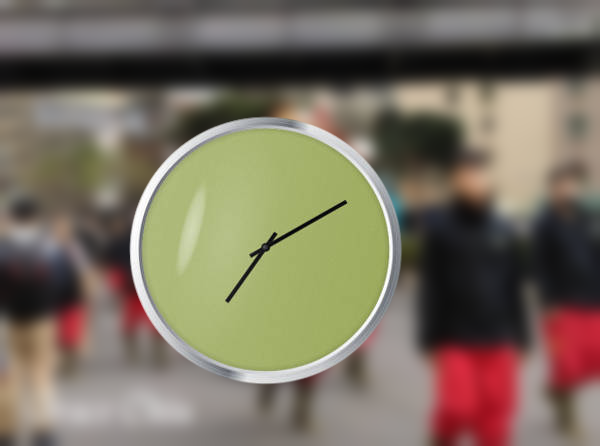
7:10
